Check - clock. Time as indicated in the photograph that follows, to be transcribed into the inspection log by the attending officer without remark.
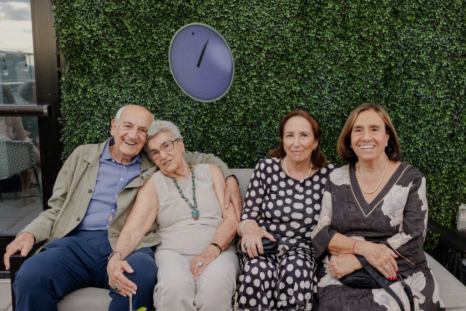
1:06
